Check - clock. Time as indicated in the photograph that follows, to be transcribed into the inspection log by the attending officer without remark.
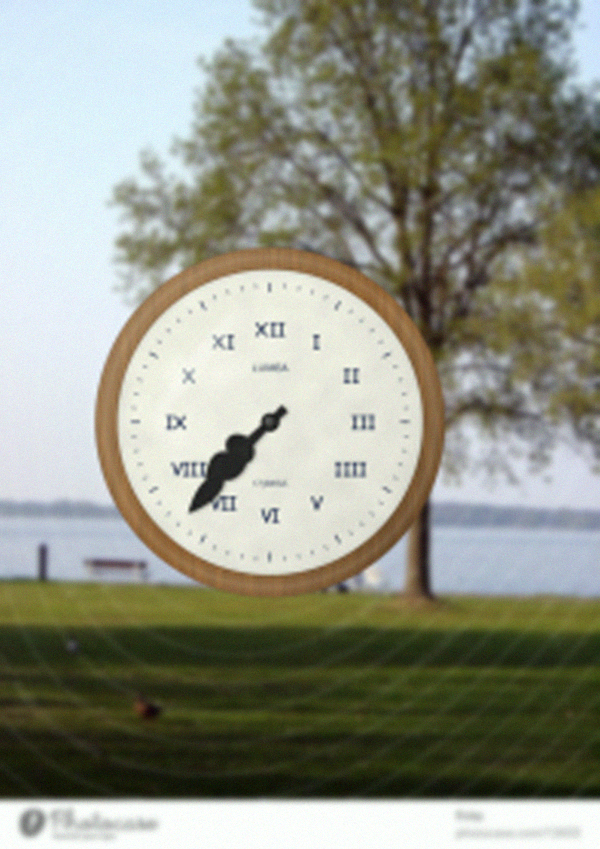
7:37
